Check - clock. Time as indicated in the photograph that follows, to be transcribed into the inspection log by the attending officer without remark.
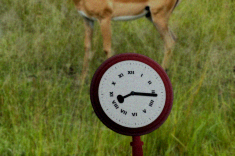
8:16
